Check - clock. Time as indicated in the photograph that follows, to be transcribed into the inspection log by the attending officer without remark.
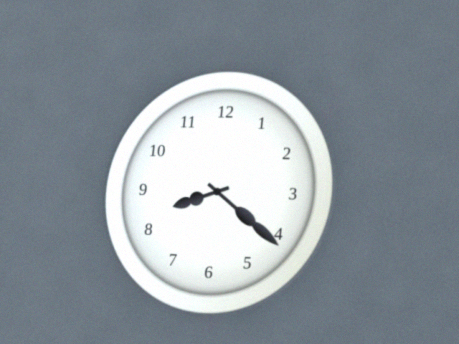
8:21
